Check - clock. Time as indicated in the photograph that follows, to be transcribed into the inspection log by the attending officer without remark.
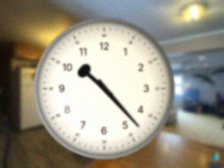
10:23
